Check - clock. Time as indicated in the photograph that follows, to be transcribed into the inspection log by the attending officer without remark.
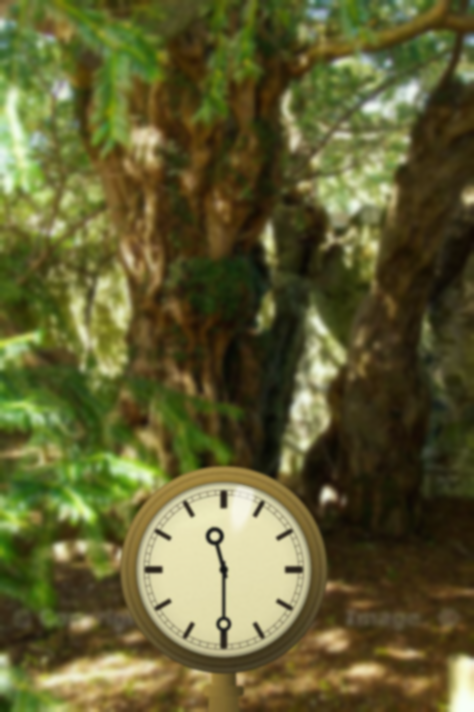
11:30
